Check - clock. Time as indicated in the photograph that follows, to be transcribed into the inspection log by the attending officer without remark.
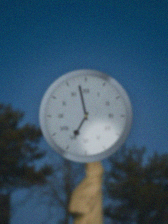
6:58
